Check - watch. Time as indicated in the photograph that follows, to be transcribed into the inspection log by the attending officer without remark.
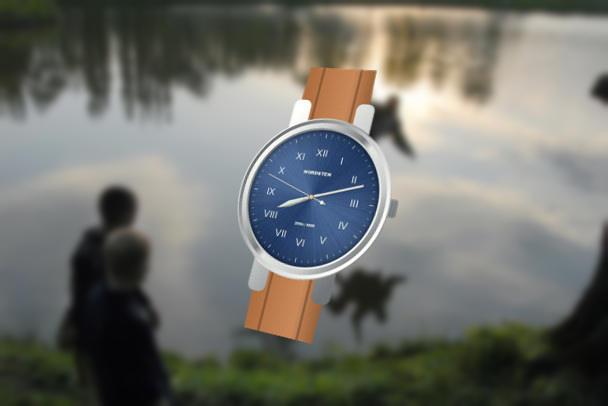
8:11:48
